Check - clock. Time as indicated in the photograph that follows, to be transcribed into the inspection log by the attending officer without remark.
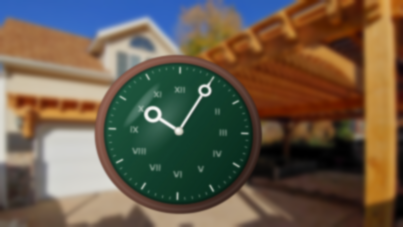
10:05
